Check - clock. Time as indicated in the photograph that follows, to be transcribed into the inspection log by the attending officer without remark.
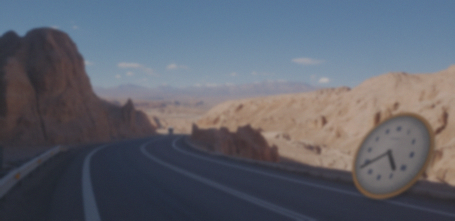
4:39
